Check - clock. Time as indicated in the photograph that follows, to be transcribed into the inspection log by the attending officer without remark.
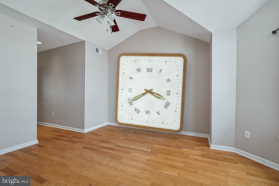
3:40
